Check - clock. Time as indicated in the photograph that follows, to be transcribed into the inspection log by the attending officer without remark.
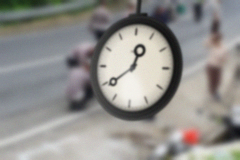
12:39
